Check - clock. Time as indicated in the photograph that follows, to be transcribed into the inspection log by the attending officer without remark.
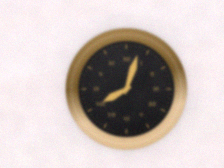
8:03
